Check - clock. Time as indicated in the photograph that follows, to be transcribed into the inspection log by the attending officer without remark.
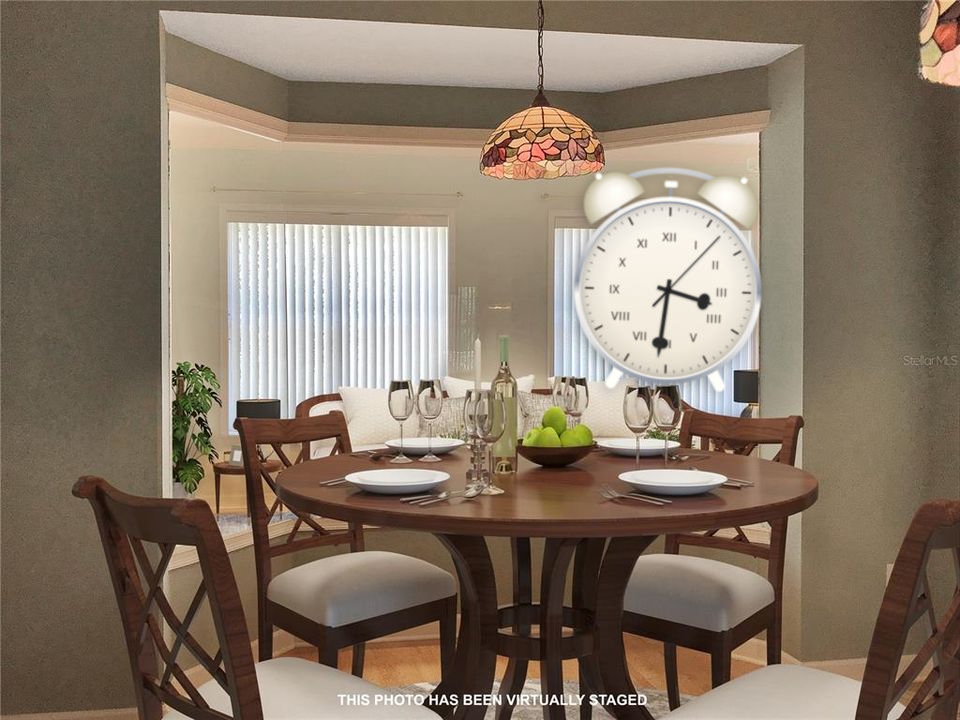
3:31:07
